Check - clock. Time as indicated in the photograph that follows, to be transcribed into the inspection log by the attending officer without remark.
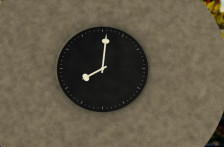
8:01
